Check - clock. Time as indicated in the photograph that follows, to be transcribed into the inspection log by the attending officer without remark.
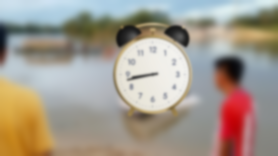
8:43
